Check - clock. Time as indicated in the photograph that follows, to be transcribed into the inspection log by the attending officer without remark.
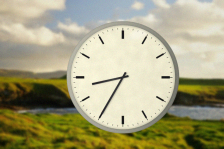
8:35
